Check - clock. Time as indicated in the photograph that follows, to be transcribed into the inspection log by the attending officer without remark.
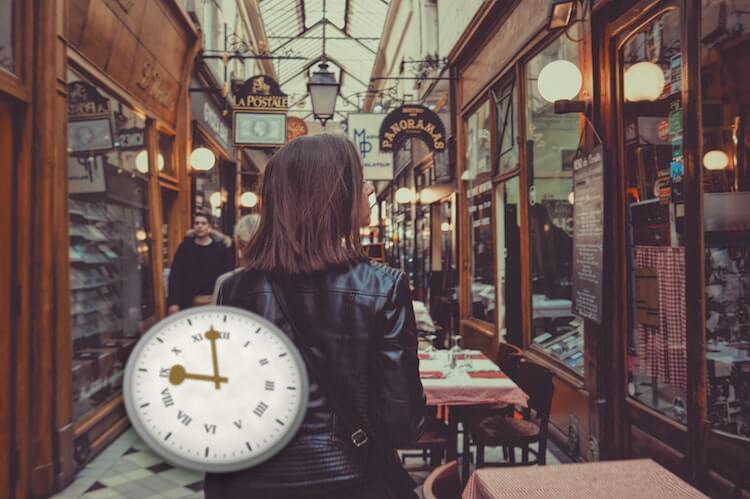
8:58
